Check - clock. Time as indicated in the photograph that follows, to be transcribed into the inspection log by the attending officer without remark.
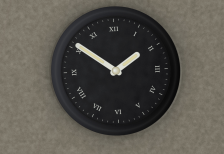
1:51
